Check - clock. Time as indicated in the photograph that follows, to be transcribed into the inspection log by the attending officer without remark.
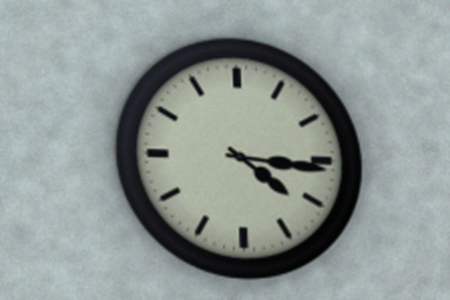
4:16
